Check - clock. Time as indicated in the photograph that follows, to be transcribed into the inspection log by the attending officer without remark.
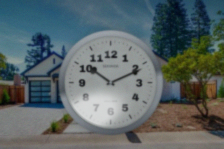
10:11
